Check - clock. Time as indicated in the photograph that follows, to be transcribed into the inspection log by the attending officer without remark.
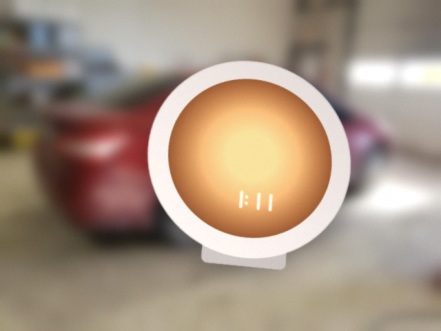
1:11
